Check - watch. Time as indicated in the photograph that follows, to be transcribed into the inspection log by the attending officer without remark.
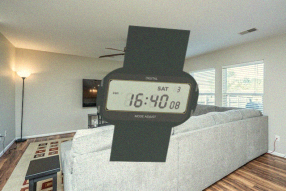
16:40:08
